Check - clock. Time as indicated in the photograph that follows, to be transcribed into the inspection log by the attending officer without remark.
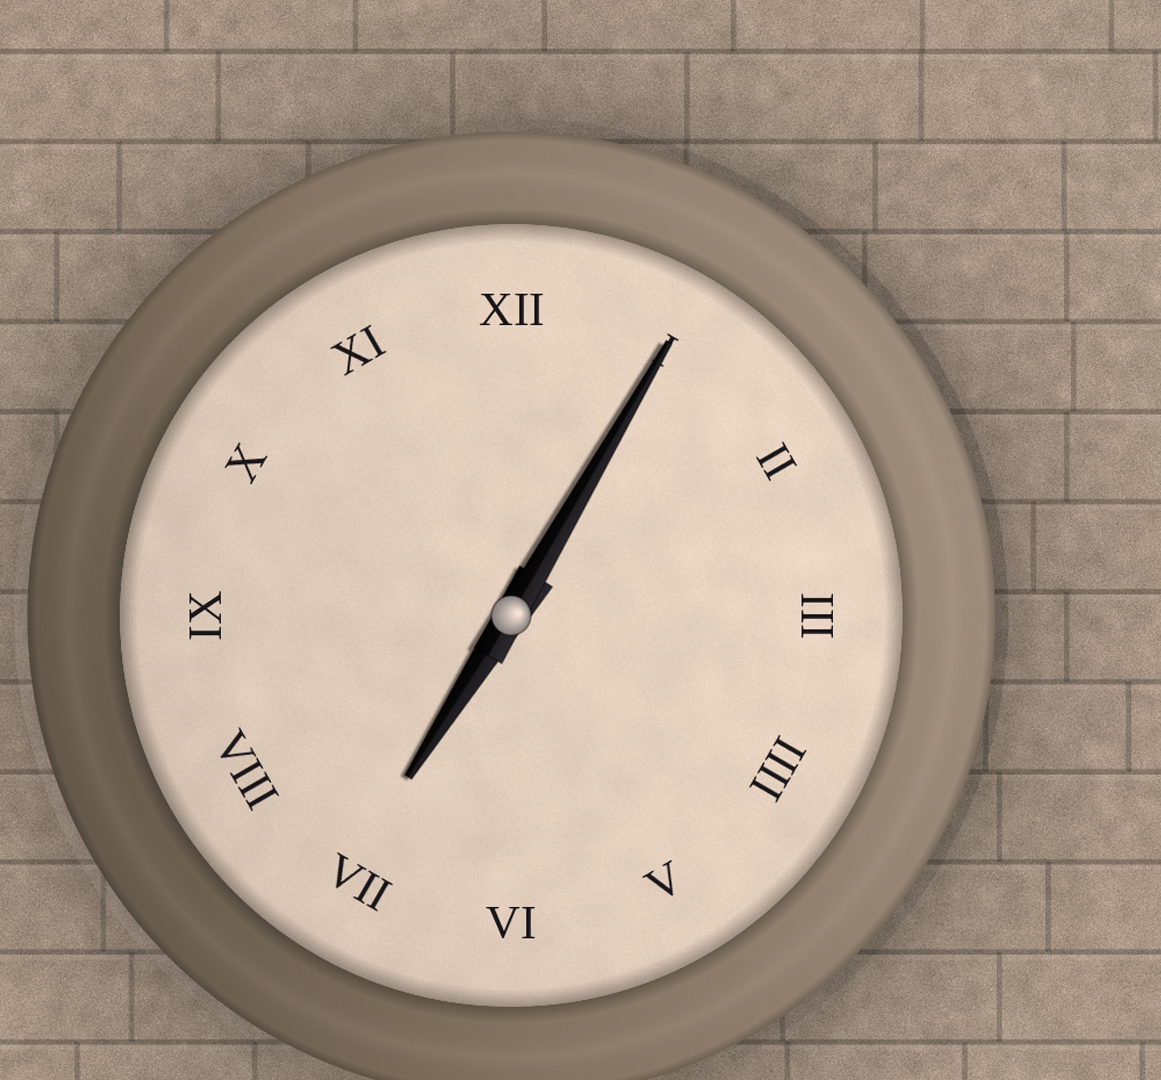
7:05
